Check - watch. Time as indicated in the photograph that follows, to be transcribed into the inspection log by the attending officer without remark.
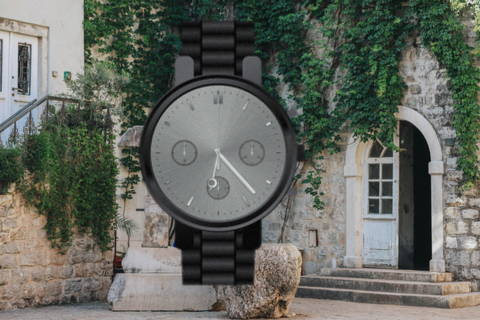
6:23
